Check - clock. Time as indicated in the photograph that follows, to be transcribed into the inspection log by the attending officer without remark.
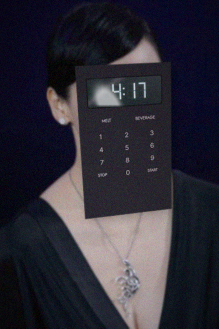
4:17
